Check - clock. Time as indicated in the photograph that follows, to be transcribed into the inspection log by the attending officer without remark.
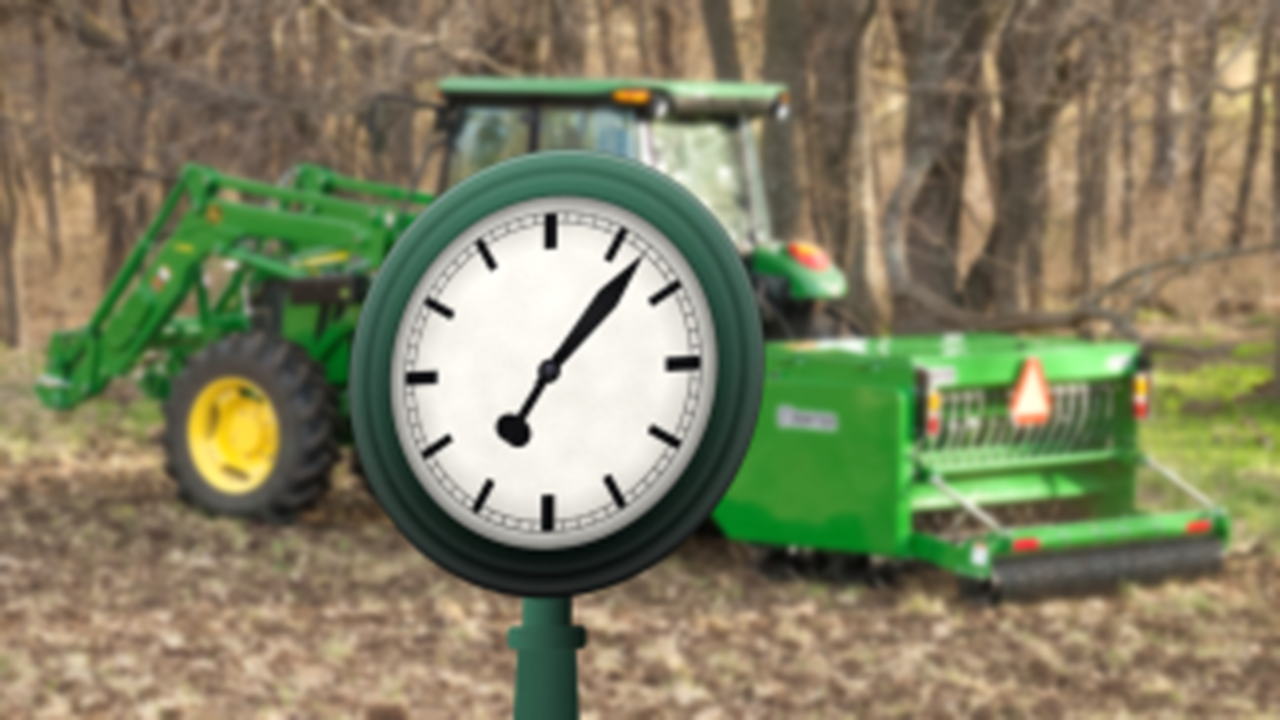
7:07
